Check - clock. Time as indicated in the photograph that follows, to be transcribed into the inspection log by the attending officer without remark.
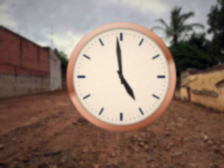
4:59
